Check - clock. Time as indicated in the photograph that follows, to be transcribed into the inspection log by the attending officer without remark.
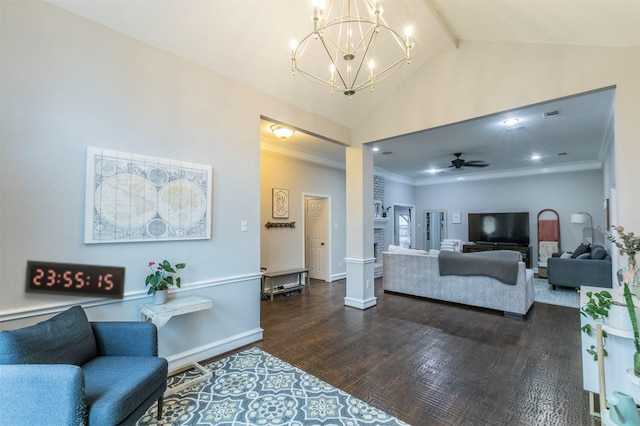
23:55:15
